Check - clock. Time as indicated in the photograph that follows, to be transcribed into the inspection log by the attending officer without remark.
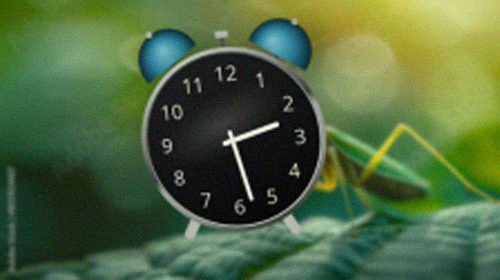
2:28
